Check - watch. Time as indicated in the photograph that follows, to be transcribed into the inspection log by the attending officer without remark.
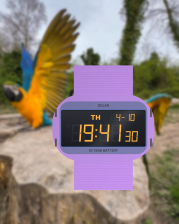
19:41:30
